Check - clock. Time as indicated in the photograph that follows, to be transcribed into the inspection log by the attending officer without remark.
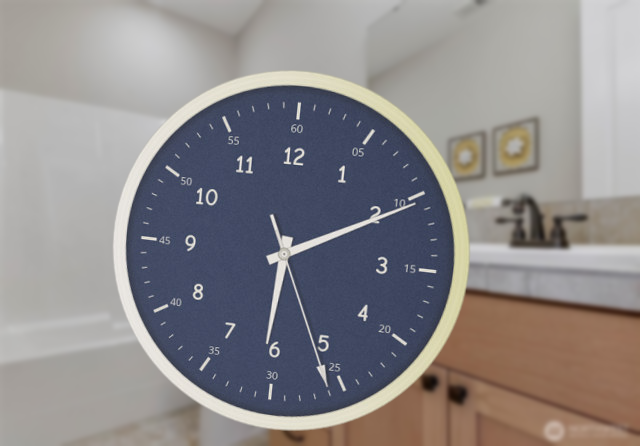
6:10:26
